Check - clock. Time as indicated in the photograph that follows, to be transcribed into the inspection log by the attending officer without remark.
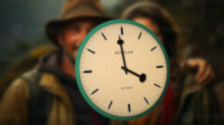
3:59
